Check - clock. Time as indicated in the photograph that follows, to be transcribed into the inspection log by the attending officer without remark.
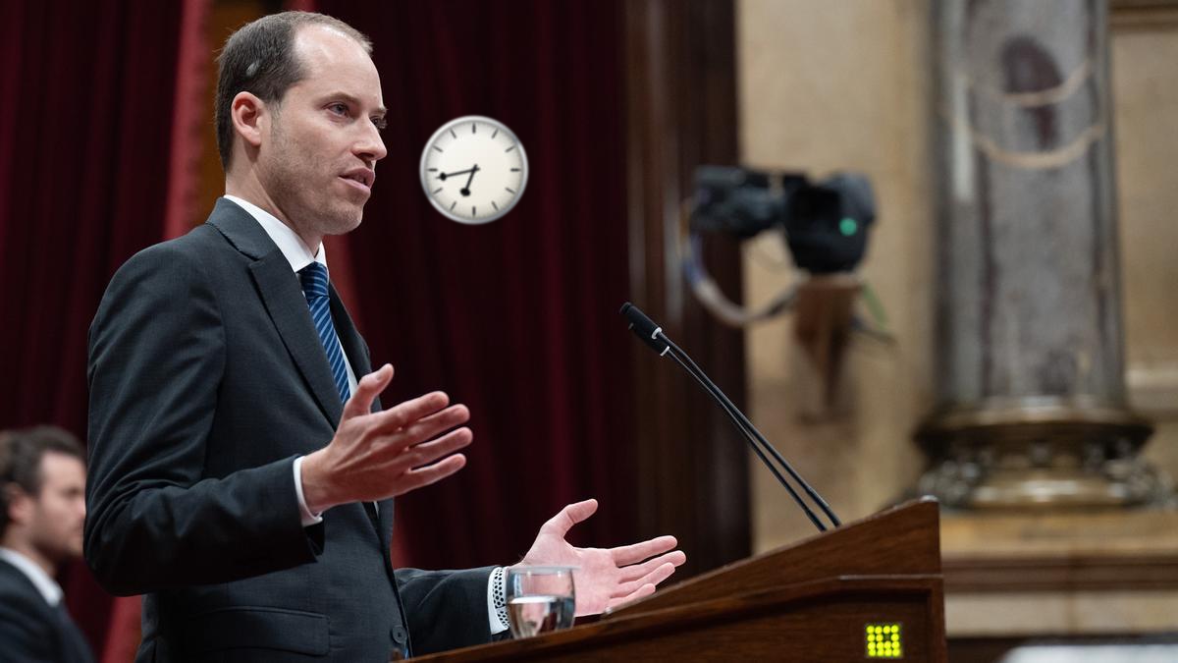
6:43
